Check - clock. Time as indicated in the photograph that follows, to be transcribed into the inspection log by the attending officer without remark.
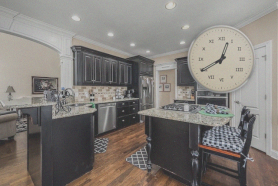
12:40
